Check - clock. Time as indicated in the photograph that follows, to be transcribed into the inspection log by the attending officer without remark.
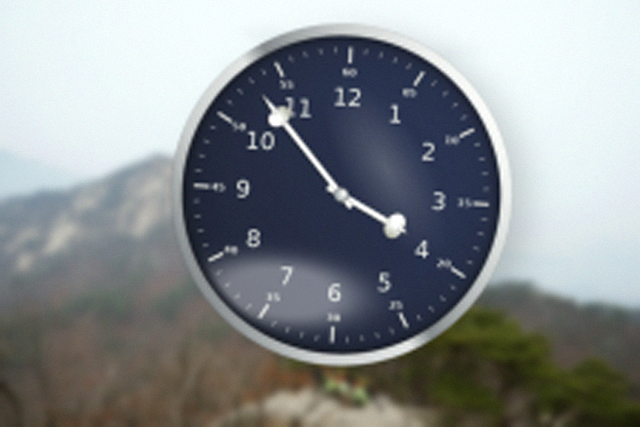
3:53
